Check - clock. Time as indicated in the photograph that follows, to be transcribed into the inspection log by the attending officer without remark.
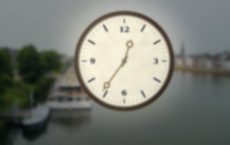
12:36
